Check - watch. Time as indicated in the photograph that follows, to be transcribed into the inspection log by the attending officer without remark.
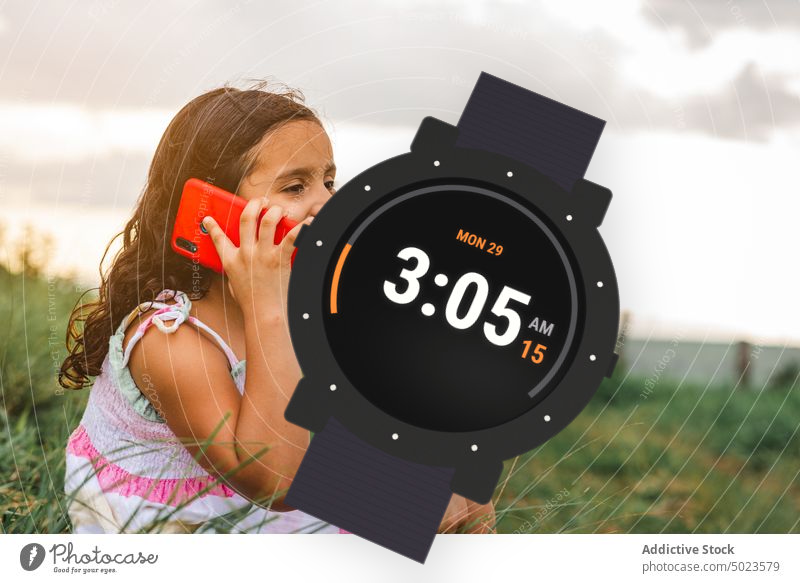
3:05:15
